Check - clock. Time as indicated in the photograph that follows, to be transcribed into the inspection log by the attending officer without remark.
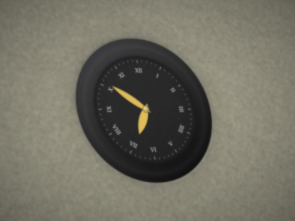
6:51
